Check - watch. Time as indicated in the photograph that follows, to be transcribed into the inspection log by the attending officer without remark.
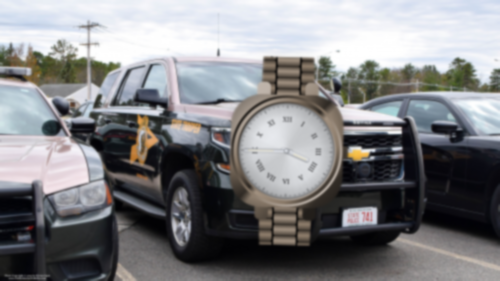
3:45
